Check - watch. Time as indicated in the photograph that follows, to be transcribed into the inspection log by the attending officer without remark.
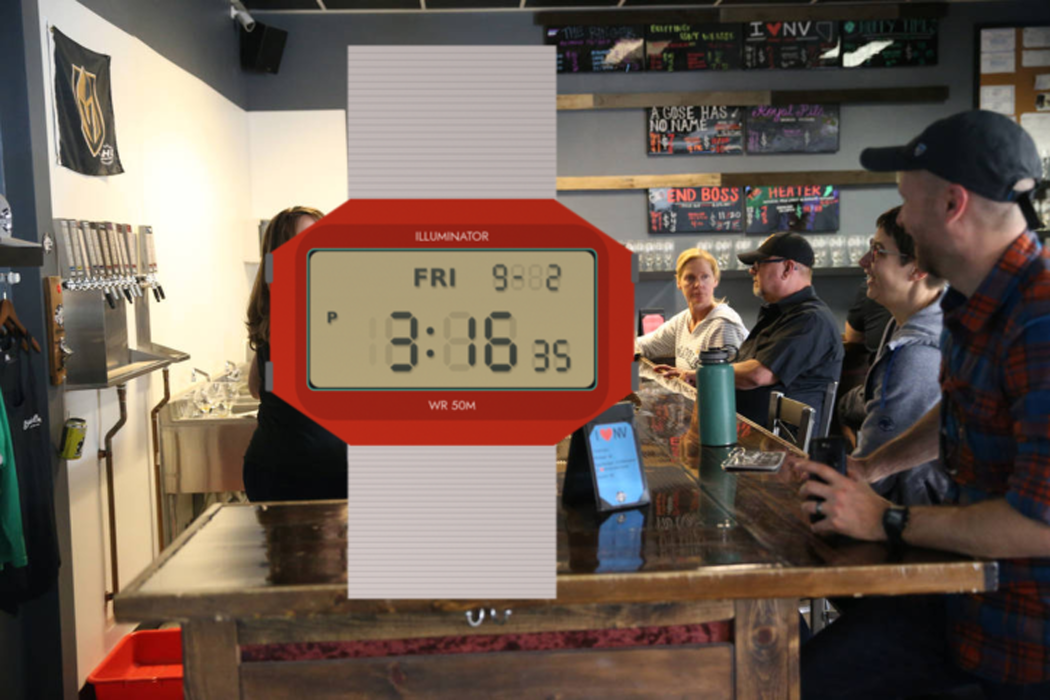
3:16:35
